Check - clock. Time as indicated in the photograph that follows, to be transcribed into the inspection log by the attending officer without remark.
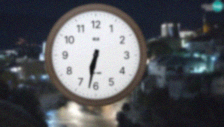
6:32
